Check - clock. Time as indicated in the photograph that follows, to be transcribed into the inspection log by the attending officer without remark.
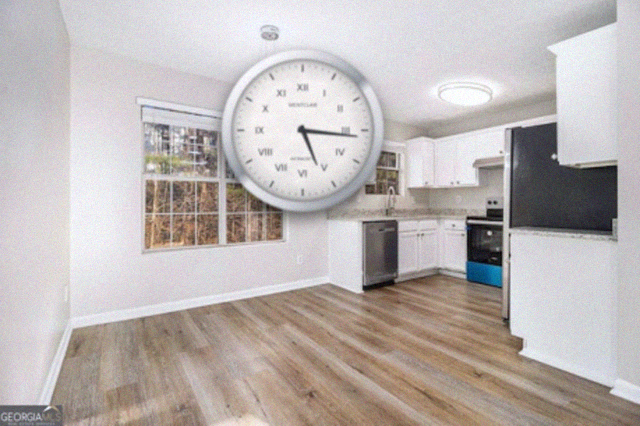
5:16
